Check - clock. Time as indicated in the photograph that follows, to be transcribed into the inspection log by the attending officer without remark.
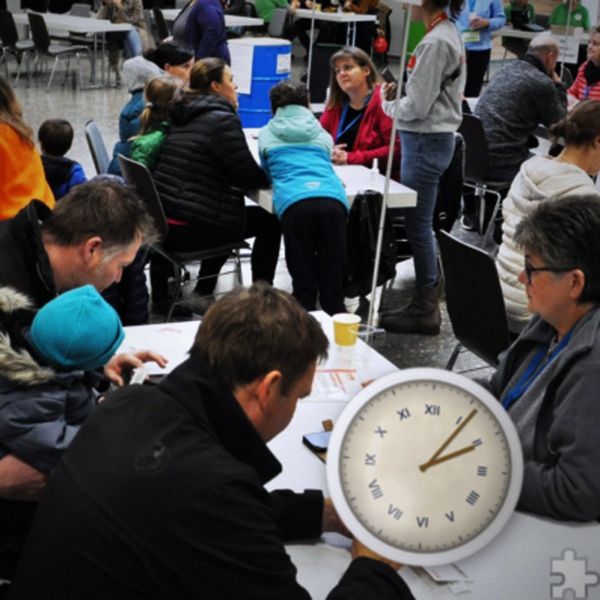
2:06
